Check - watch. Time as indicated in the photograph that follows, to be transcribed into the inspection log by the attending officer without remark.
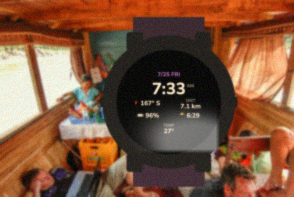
7:33
